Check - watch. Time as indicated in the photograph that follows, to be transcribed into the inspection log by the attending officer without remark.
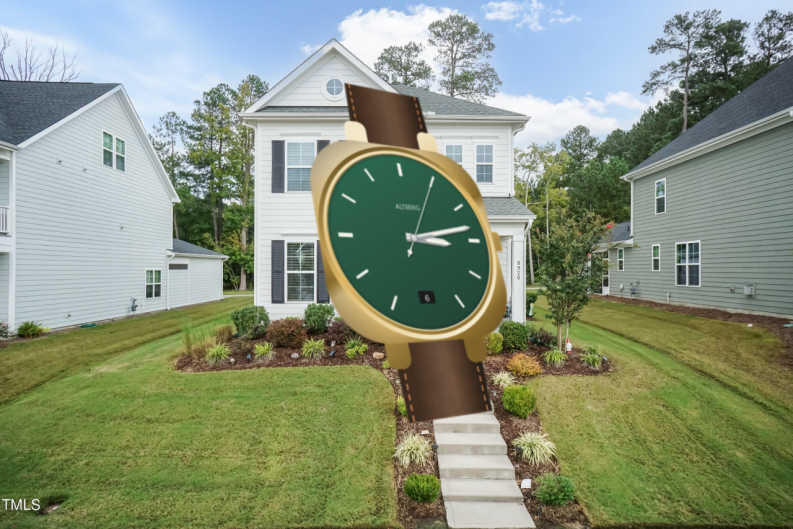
3:13:05
